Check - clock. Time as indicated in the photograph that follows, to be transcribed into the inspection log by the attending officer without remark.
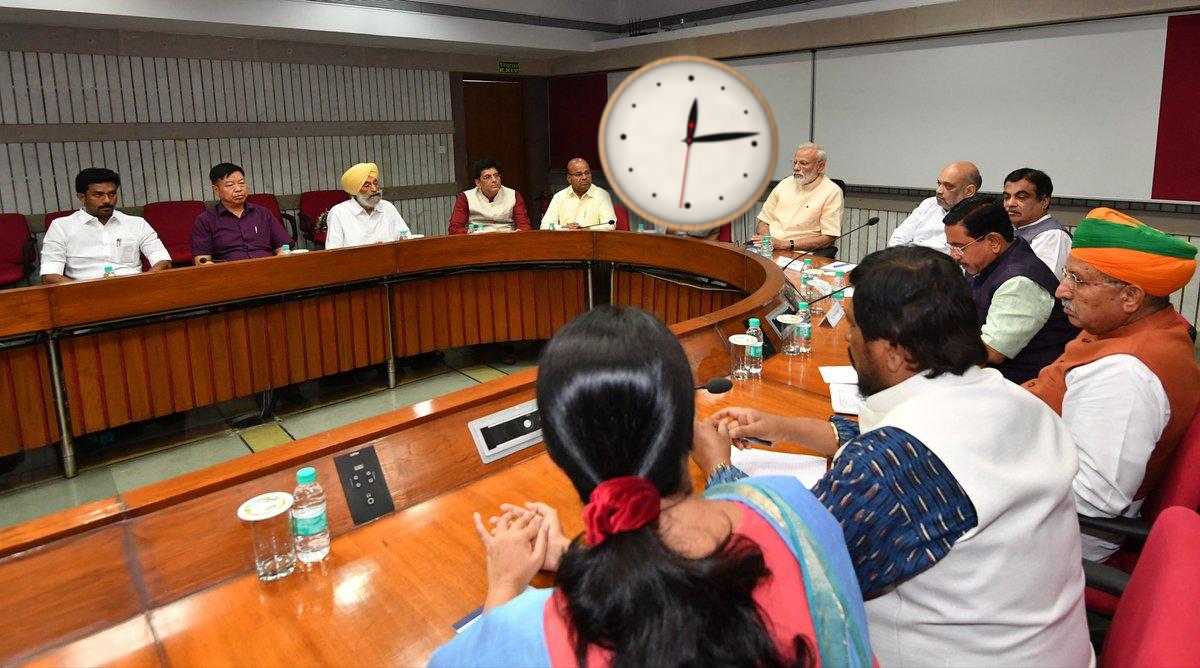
12:13:31
